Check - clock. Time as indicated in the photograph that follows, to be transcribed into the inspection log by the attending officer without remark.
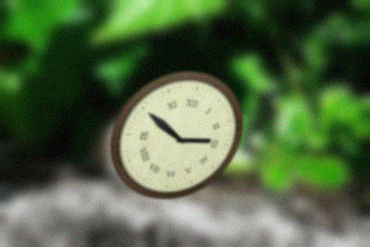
2:50
